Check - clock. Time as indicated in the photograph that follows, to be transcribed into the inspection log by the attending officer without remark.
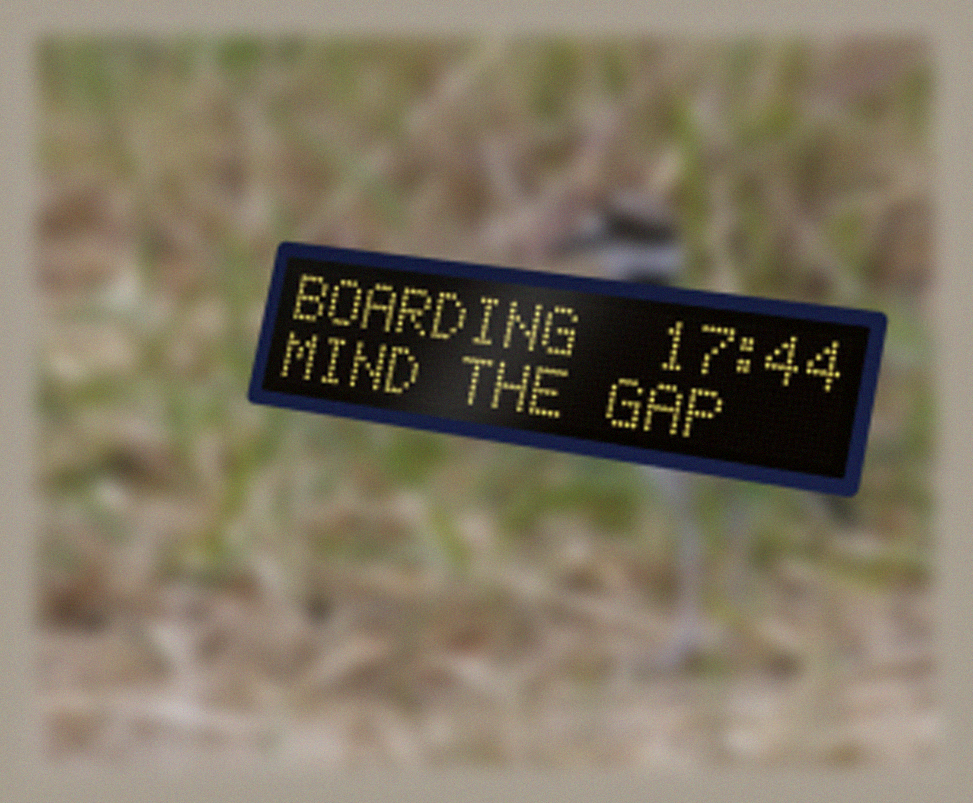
17:44
